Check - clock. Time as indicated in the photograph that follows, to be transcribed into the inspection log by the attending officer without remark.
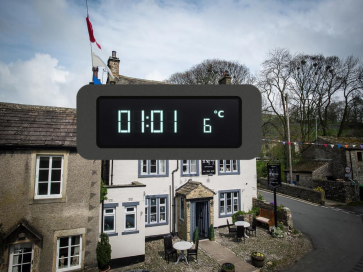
1:01
